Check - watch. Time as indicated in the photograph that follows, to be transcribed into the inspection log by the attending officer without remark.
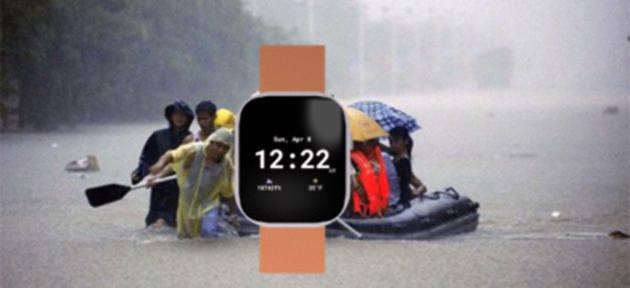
12:22
